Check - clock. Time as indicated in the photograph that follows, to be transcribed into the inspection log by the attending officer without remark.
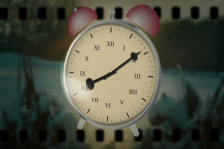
8:09
